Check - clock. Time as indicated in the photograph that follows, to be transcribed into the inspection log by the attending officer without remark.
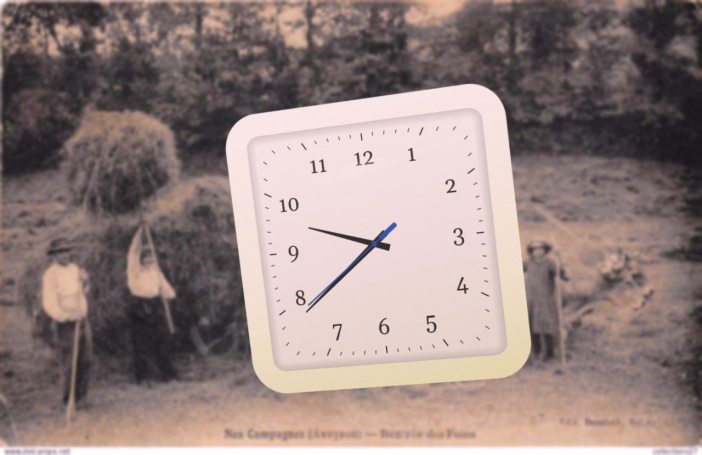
9:38:39
